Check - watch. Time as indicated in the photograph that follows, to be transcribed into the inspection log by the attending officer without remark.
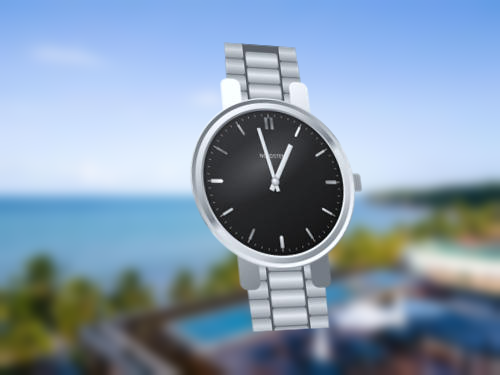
12:58
